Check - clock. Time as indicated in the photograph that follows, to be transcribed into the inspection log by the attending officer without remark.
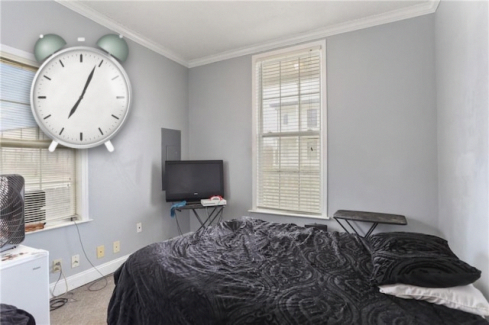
7:04
